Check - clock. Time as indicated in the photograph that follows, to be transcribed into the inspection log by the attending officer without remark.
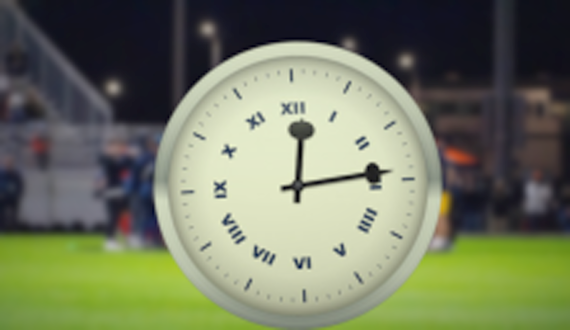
12:14
